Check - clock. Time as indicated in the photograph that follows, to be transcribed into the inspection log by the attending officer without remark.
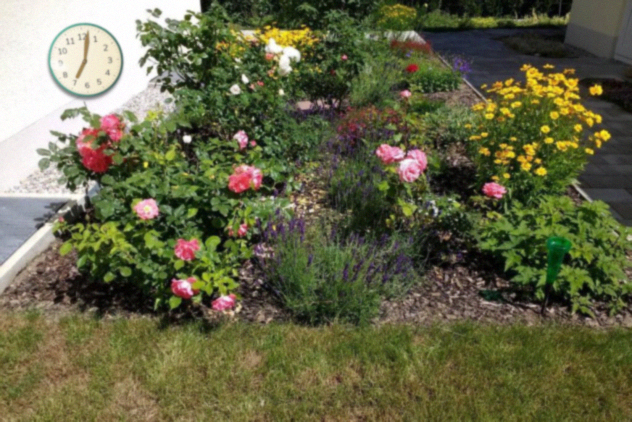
7:02
